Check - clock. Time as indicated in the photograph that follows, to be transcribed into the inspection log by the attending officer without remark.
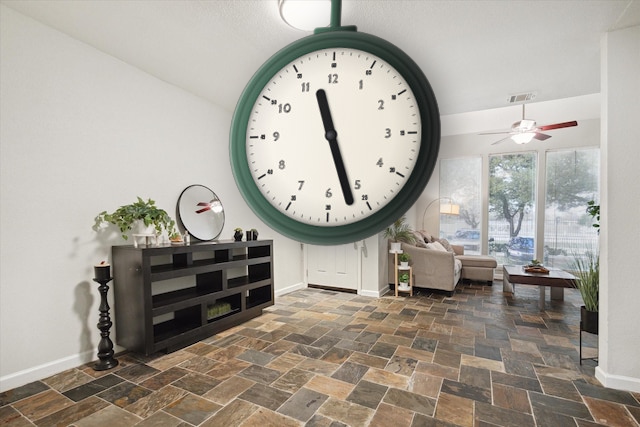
11:27
